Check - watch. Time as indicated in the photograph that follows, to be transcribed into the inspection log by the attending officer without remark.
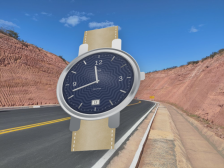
11:42
